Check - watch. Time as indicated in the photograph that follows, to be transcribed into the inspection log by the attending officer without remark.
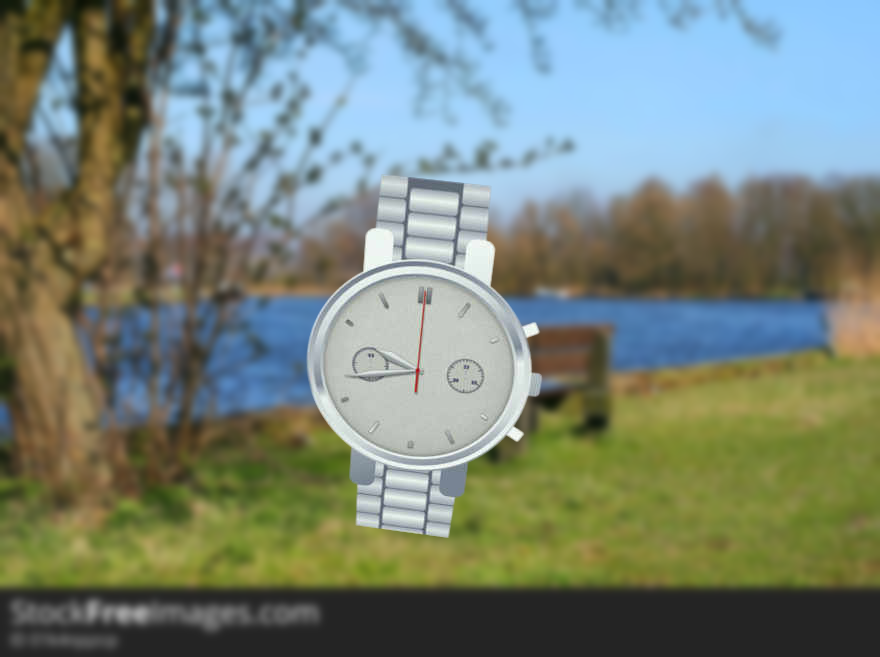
9:43
